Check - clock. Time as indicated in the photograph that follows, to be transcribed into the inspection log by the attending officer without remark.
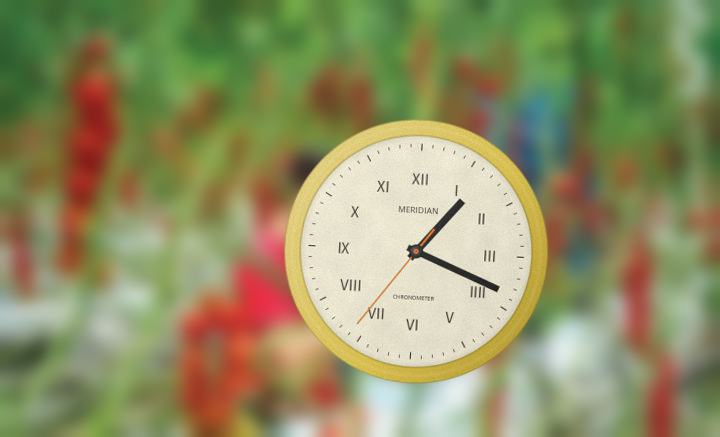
1:18:36
